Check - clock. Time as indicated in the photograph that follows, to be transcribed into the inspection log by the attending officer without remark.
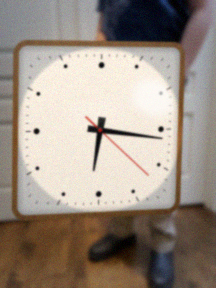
6:16:22
